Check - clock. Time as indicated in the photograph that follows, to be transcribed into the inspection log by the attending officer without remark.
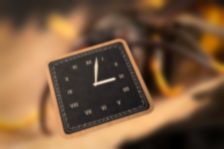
3:03
